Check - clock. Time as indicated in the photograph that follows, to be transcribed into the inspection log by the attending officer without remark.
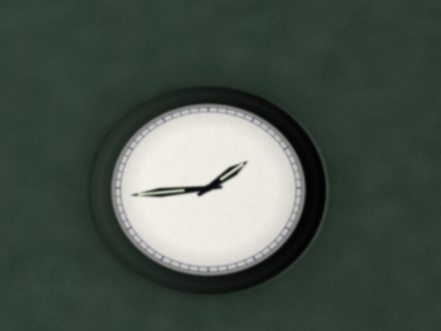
1:44
